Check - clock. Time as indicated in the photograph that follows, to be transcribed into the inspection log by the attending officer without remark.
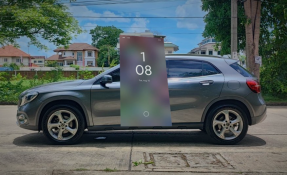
1:08
